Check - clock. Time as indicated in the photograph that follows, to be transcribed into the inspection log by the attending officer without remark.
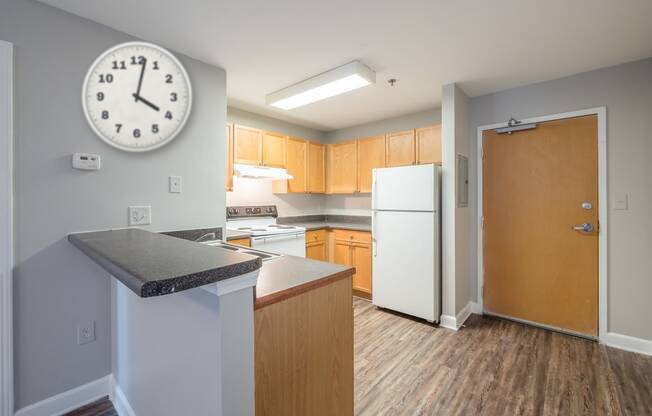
4:02
